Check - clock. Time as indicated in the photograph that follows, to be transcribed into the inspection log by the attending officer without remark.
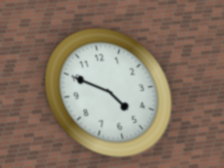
4:50
